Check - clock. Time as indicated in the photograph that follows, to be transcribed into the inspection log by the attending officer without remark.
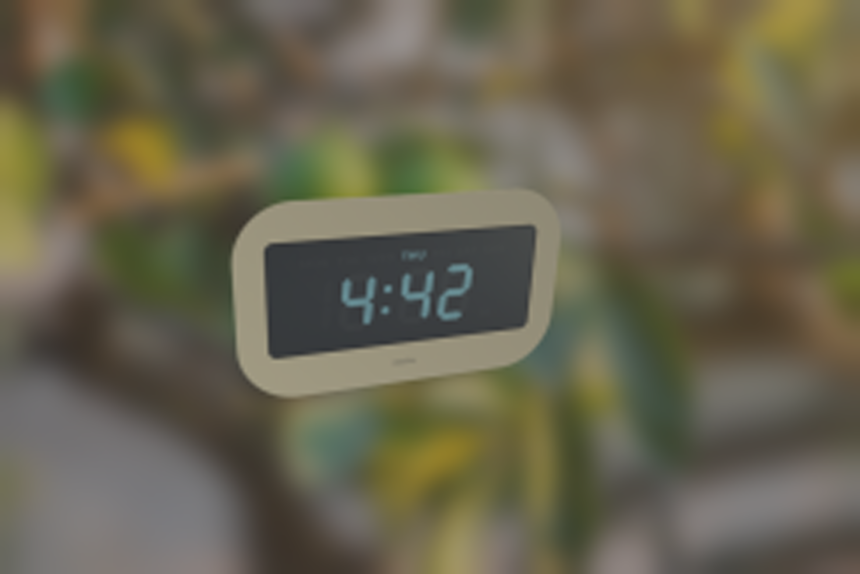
4:42
